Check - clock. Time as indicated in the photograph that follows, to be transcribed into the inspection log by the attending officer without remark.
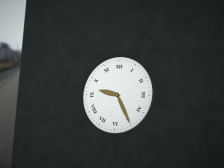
9:25
